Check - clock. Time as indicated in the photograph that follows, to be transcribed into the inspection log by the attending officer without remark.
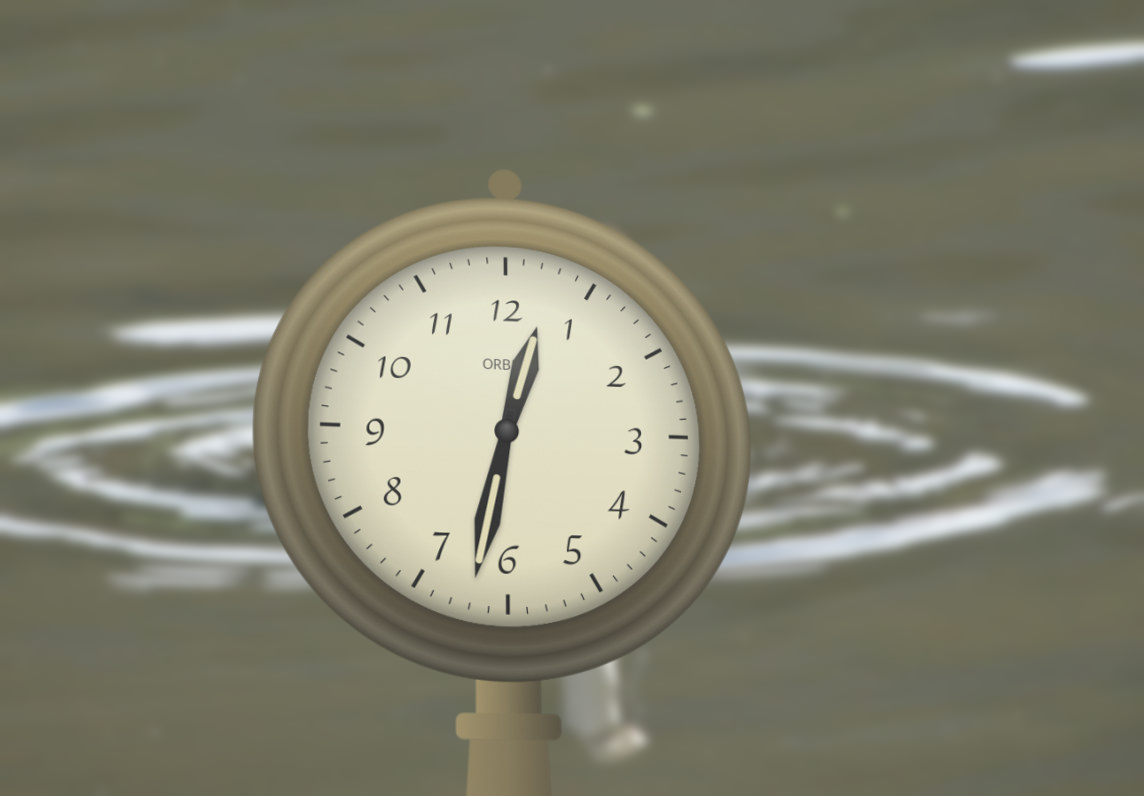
12:32
